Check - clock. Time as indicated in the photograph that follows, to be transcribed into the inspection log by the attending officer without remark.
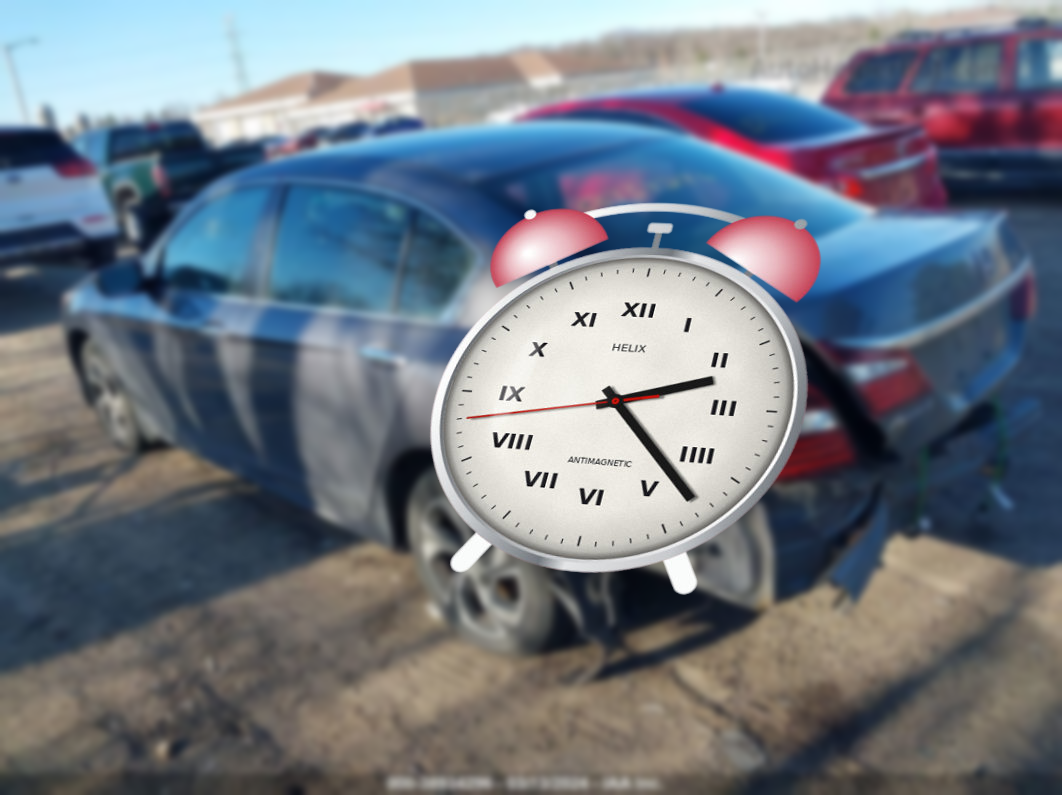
2:22:43
